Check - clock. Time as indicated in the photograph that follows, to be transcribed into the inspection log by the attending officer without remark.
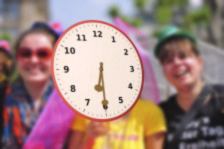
6:30
